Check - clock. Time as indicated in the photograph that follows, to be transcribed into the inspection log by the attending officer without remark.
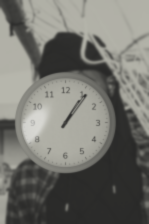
1:06
